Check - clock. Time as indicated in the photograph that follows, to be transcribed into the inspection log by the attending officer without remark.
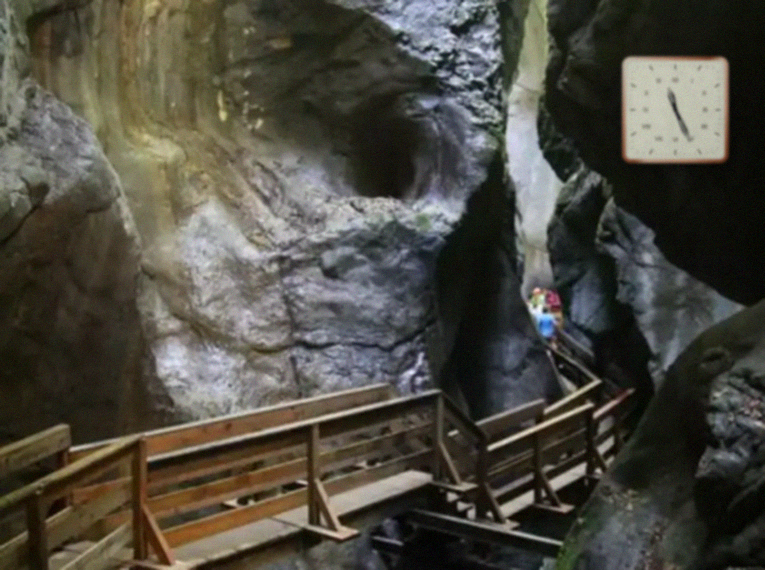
11:26
